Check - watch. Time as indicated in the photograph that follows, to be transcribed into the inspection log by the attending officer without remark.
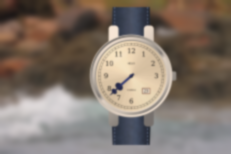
7:38
